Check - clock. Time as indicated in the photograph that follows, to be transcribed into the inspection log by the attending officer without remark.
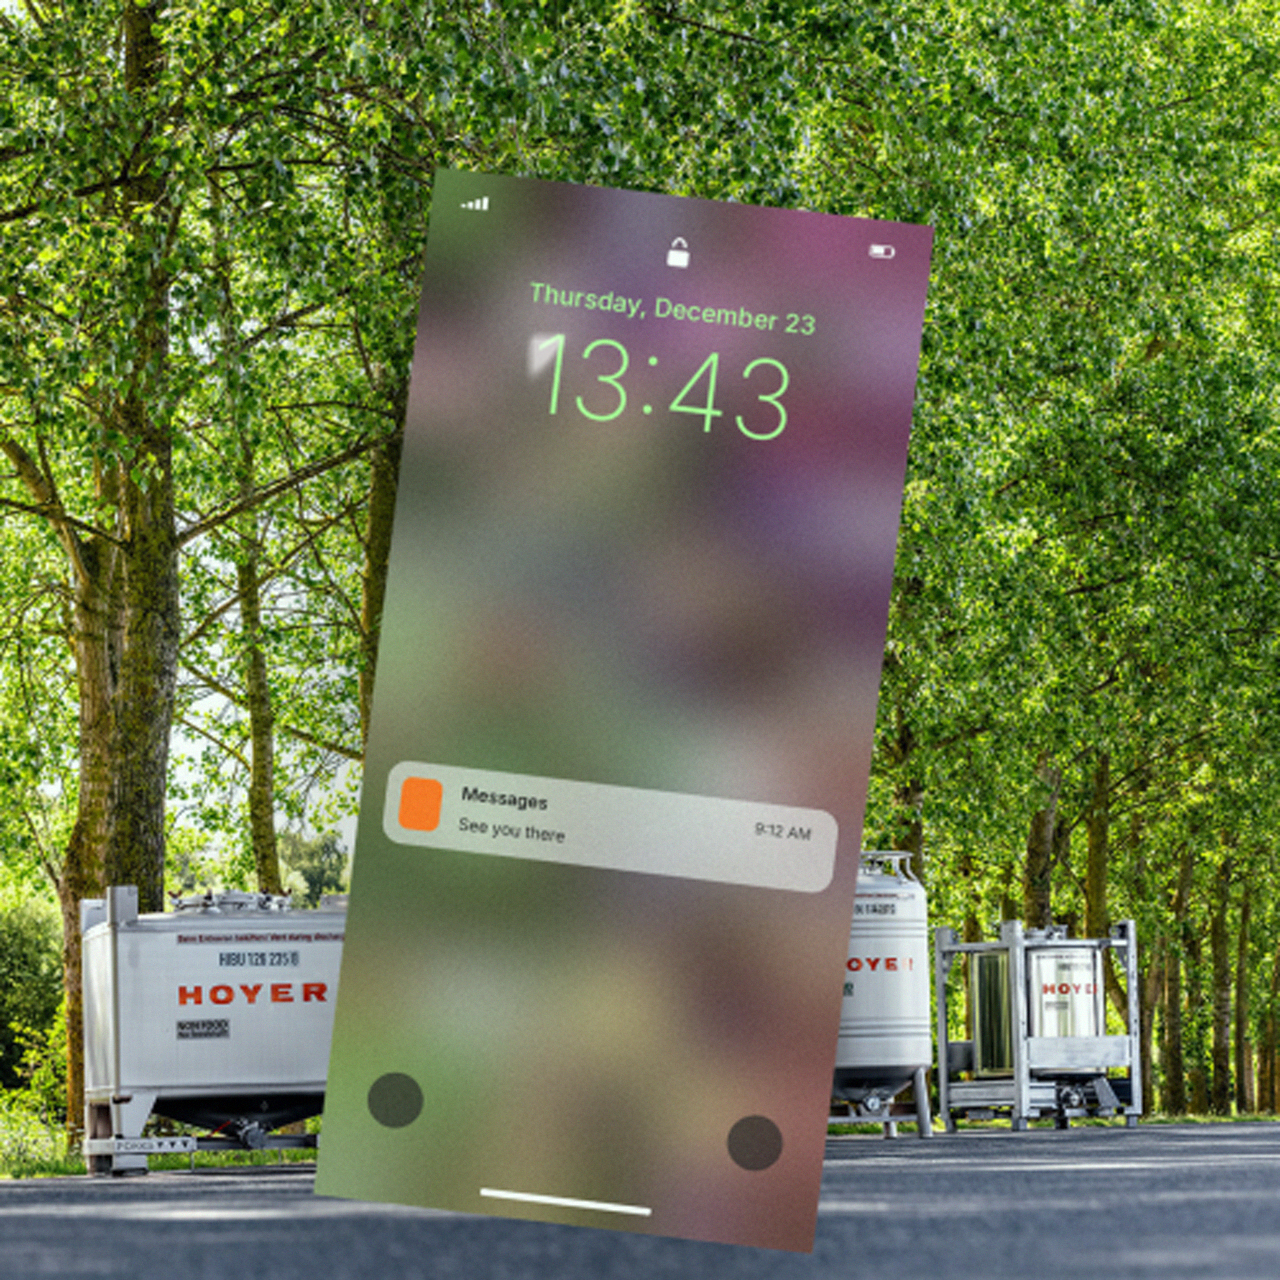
13:43
